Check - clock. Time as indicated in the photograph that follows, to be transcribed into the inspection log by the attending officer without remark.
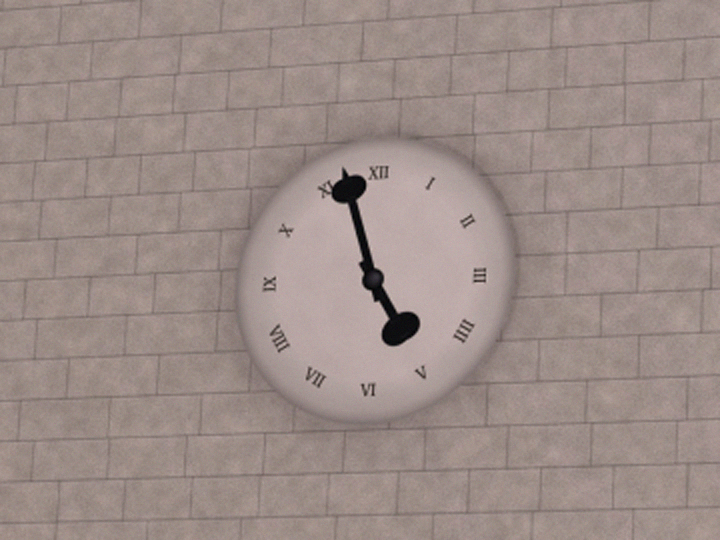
4:57
